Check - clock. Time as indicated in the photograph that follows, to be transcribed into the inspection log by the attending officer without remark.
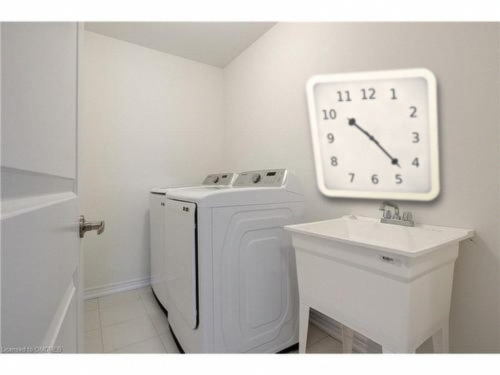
10:23
